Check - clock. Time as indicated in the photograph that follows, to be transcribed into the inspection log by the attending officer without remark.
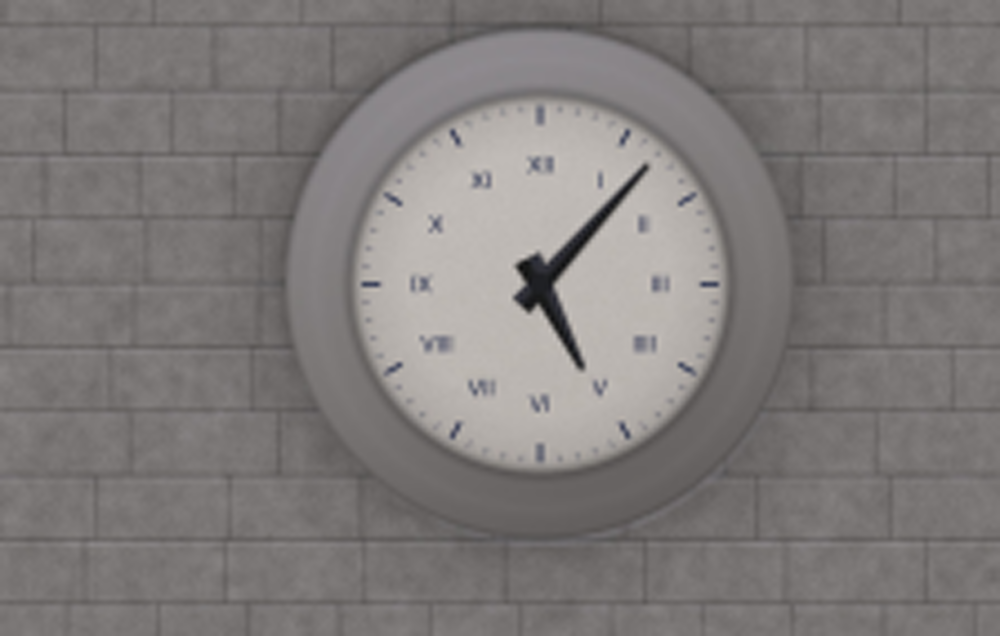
5:07
